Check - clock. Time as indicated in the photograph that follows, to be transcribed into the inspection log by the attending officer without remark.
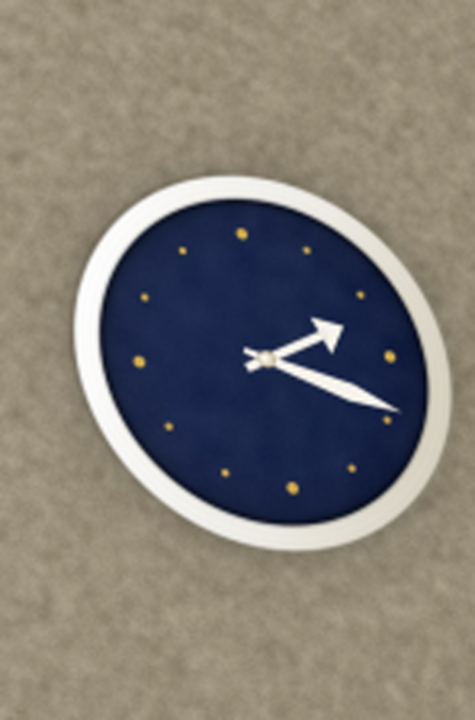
2:19
